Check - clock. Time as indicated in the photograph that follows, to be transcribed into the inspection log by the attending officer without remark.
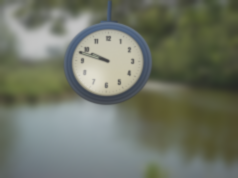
9:48
